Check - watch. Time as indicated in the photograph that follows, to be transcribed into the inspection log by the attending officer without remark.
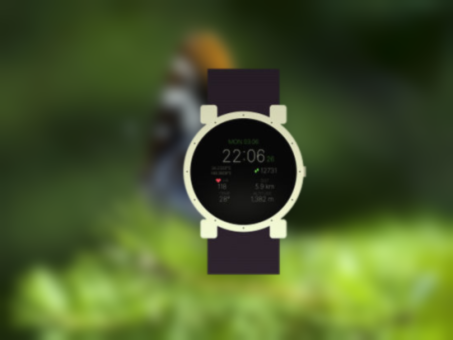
22:06
